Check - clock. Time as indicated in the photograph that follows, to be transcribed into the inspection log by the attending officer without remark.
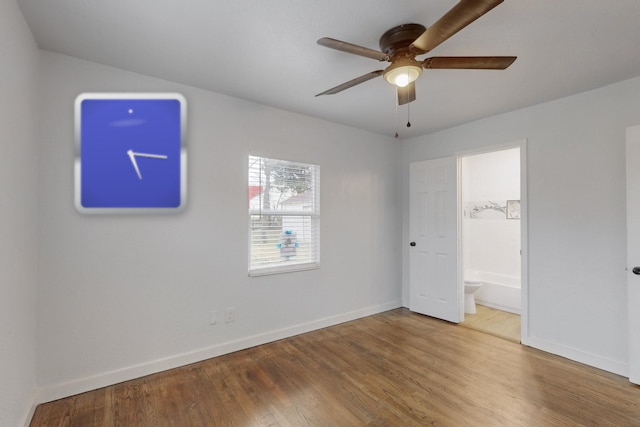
5:16
